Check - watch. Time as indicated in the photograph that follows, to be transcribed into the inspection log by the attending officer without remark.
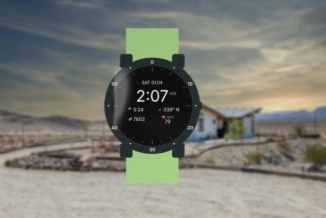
2:07
